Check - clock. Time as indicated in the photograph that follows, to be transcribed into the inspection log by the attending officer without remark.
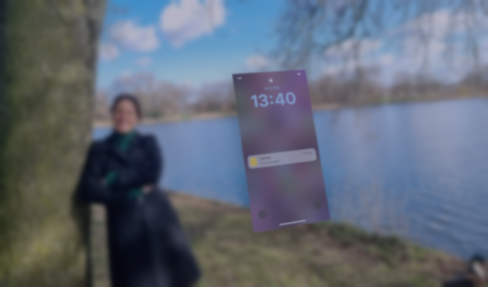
13:40
